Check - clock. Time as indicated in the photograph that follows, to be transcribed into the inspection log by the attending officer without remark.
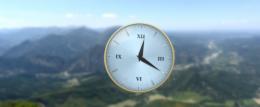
12:20
